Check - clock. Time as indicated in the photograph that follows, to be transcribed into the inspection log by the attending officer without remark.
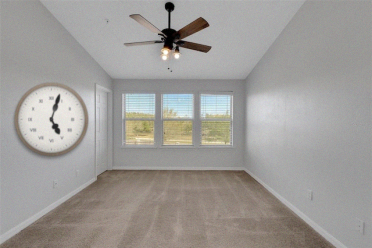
5:03
